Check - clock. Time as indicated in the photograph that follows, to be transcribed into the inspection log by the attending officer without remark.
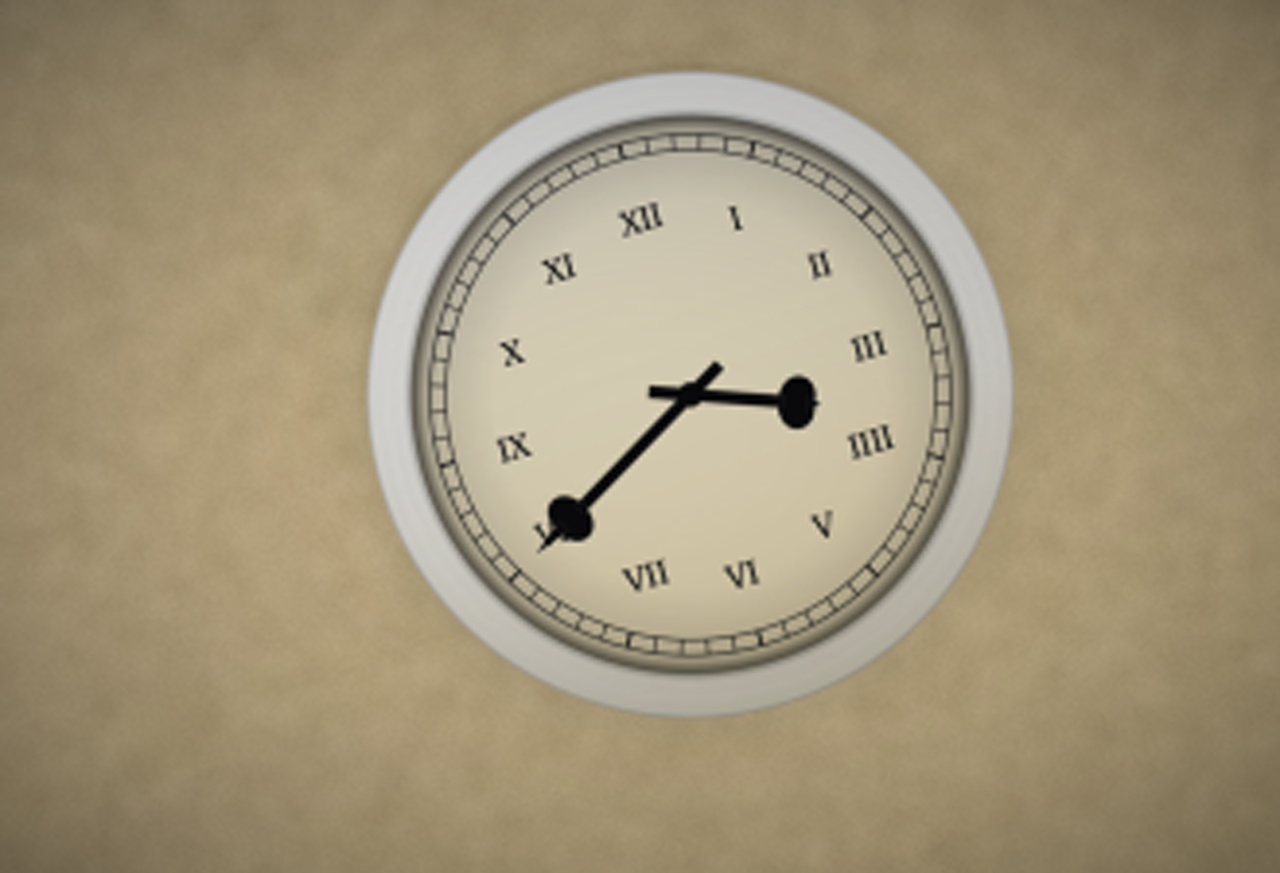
3:40
